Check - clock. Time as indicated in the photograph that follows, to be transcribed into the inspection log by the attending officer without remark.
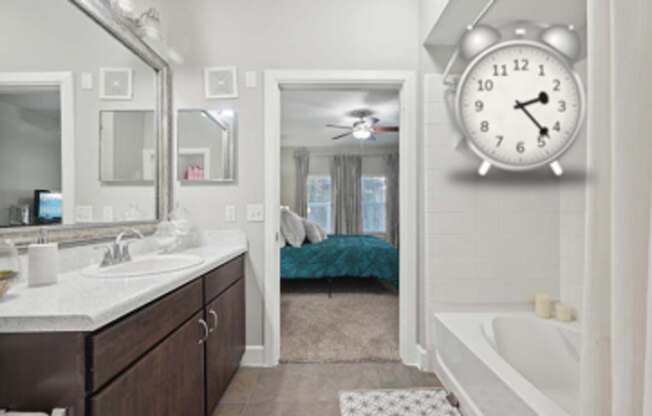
2:23
